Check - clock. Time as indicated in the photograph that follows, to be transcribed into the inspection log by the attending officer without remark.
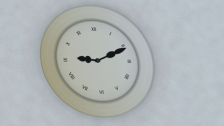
9:11
